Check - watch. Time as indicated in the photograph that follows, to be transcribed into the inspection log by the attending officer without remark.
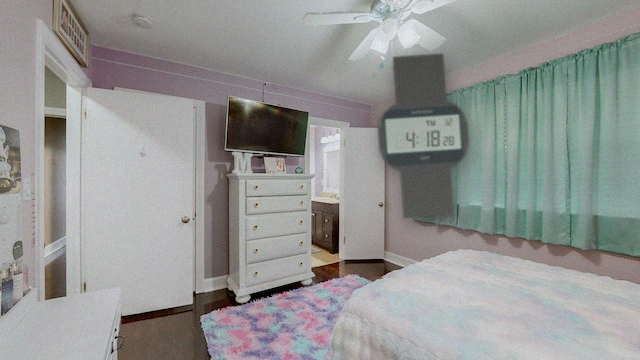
4:18
